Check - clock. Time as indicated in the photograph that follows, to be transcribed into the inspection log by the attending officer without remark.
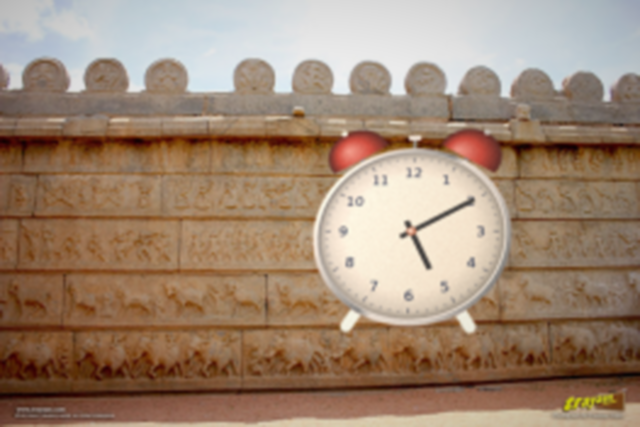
5:10
